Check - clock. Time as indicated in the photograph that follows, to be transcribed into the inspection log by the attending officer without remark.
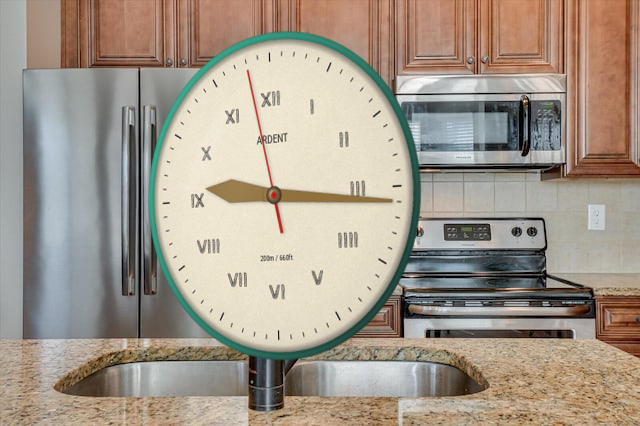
9:15:58
